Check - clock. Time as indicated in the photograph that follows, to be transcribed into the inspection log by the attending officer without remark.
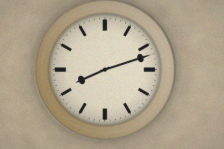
8:12
